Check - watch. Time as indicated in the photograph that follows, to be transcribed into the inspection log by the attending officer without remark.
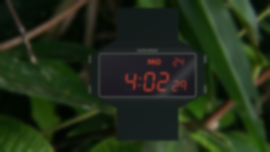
4:02
